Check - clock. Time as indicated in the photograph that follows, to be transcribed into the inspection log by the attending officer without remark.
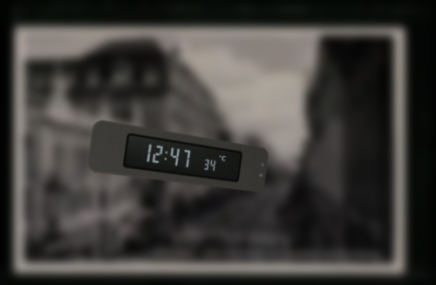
12:47
